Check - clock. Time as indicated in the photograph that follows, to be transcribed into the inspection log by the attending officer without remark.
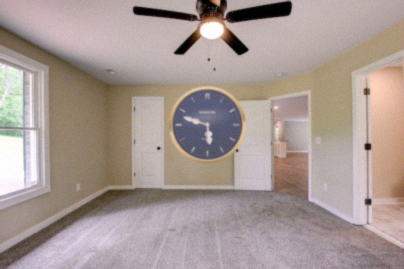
5:48
